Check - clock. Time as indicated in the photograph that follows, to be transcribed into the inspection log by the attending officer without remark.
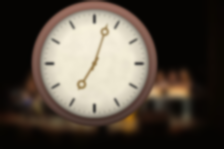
7:03
